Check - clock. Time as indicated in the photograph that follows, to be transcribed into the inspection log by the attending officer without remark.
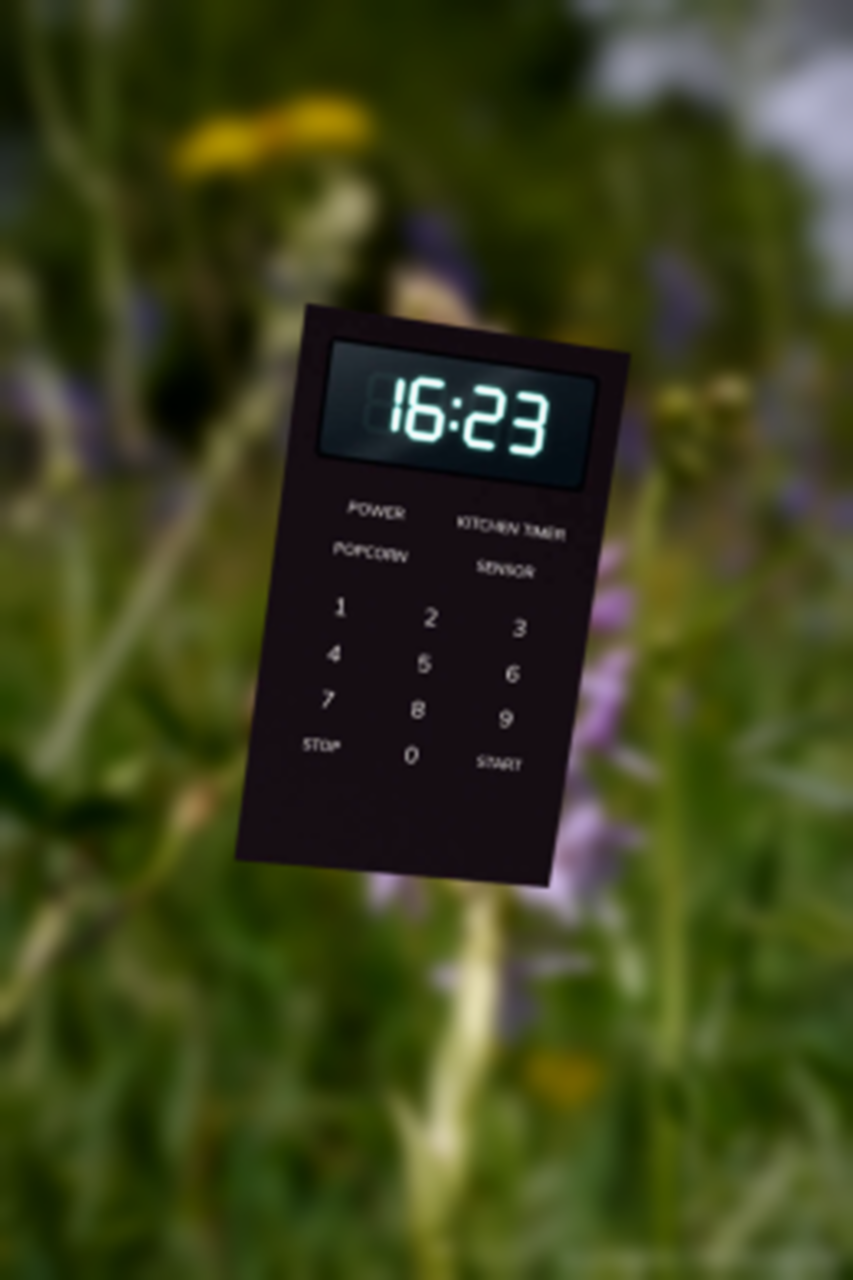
16:23
